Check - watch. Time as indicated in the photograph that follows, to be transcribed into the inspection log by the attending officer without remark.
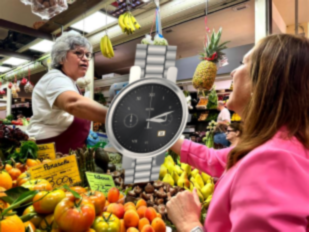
3:12
